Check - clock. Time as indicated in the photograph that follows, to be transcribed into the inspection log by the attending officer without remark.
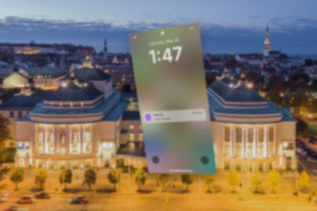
1:47
